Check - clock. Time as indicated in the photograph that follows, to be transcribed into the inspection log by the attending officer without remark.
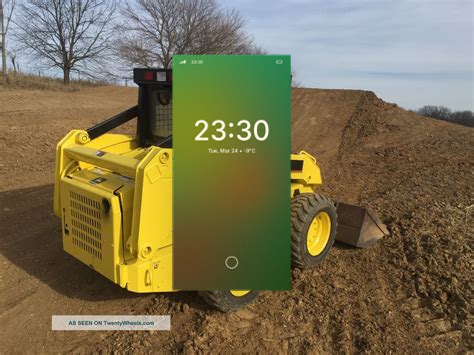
23:30
